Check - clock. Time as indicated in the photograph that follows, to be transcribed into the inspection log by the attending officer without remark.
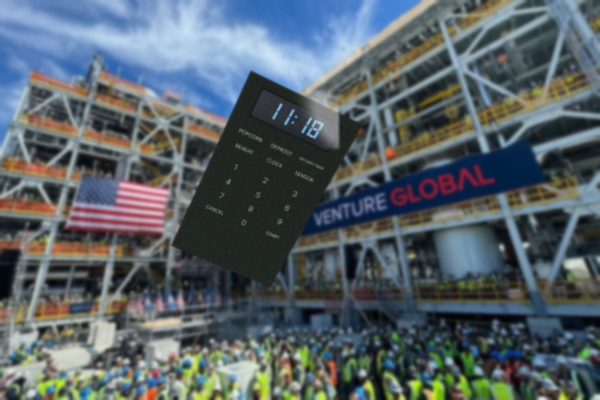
11:18
